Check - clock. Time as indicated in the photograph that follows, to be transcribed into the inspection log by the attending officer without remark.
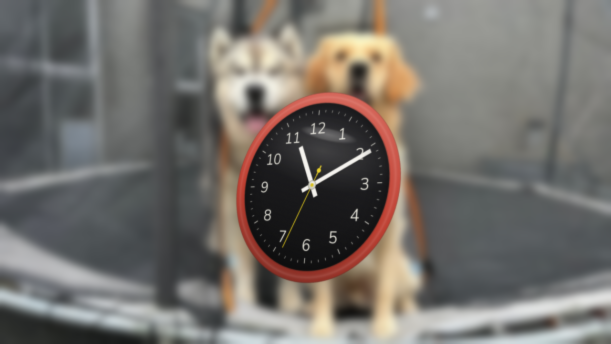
11:10:34
